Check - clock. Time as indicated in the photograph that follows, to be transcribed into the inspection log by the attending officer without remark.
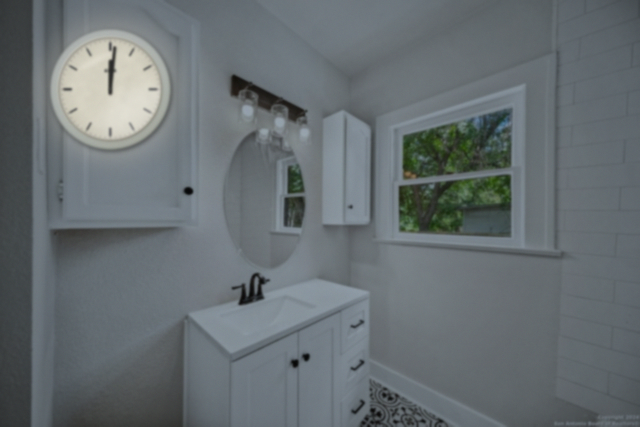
12:01
